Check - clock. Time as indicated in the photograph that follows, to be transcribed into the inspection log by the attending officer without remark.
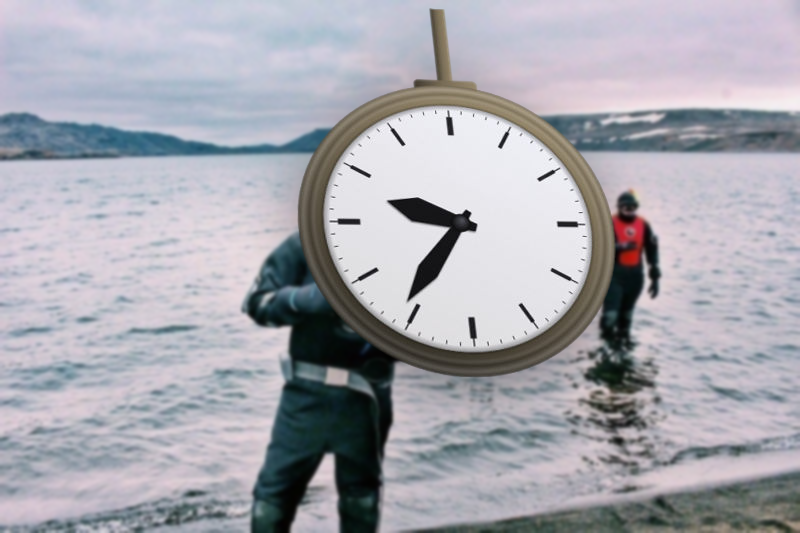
9:36
